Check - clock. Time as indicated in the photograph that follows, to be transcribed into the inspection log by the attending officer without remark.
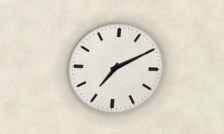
7:10
